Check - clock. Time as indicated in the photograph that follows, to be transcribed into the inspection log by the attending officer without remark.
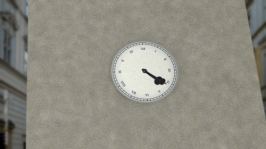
4:21
